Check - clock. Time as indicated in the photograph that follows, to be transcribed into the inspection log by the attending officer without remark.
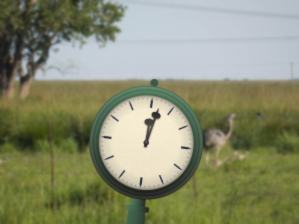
12:02
